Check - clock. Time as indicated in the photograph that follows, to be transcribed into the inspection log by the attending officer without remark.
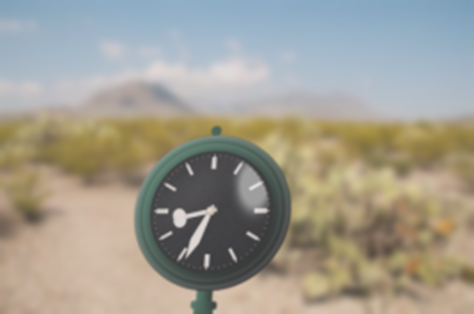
8:34
